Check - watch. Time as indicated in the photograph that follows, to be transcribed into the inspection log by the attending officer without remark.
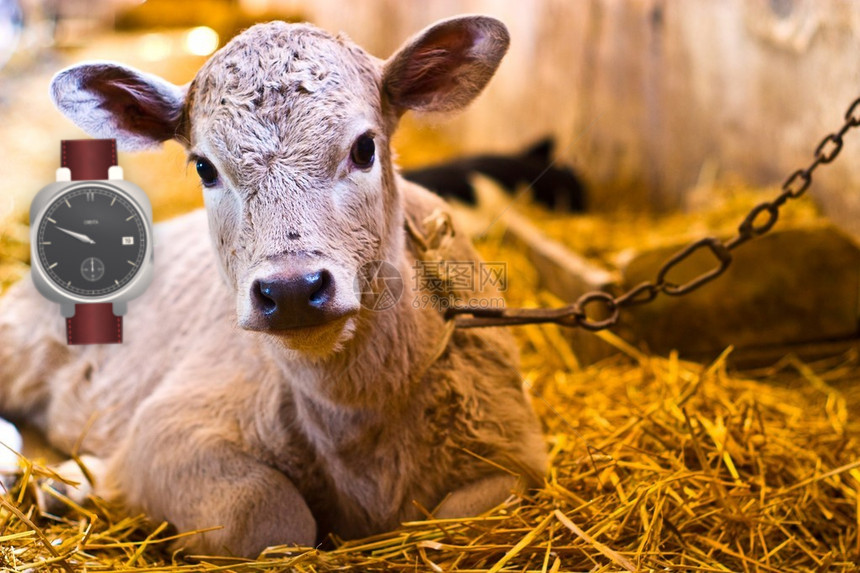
9:49
